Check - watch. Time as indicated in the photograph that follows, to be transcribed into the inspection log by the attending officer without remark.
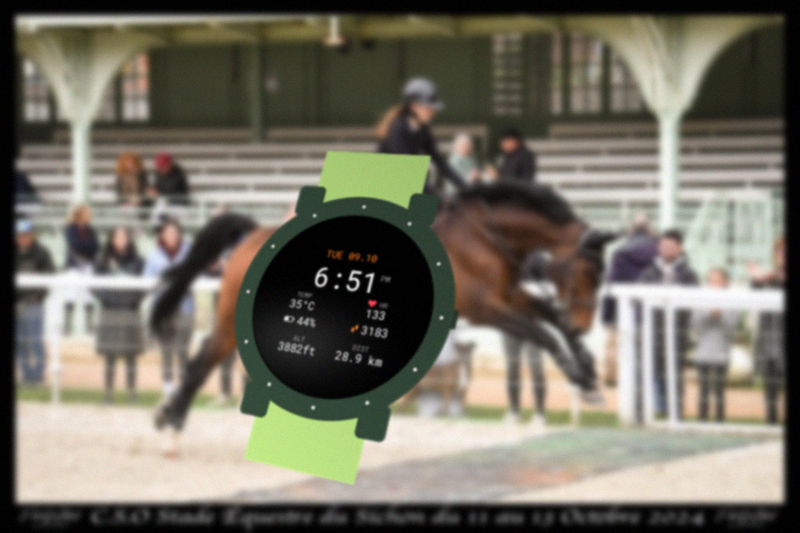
6:51
